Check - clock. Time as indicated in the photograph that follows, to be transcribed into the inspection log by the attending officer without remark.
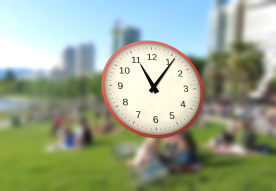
11:06
